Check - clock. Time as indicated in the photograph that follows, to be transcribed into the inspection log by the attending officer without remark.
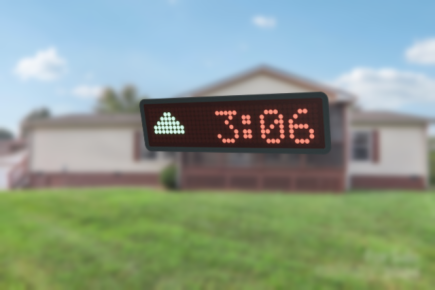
3:06
